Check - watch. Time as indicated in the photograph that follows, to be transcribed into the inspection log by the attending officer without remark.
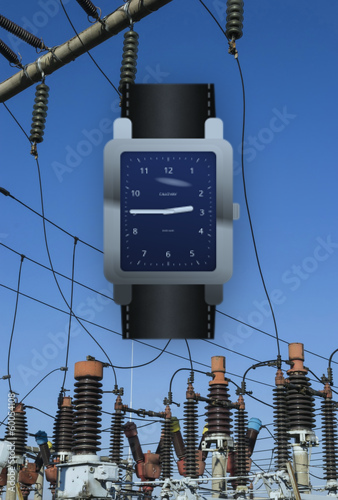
2:45
